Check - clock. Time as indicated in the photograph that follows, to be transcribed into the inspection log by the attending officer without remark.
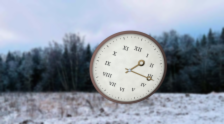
1:16
